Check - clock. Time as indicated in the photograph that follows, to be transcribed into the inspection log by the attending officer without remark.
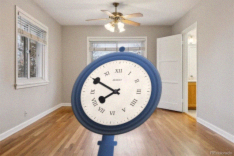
7:50
